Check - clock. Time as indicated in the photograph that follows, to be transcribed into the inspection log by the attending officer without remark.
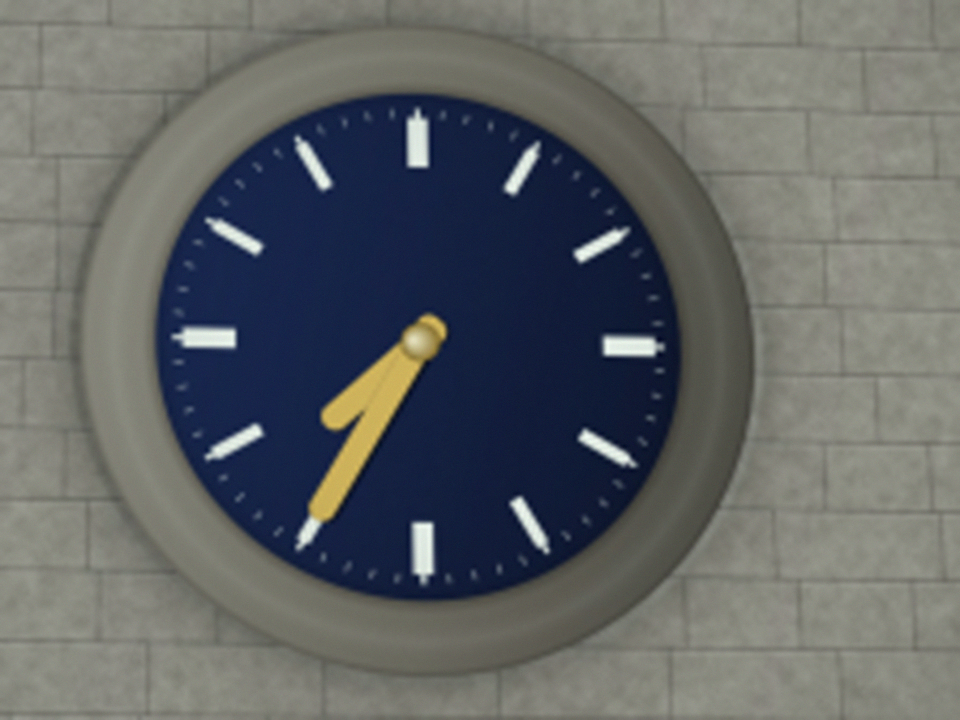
7:35
